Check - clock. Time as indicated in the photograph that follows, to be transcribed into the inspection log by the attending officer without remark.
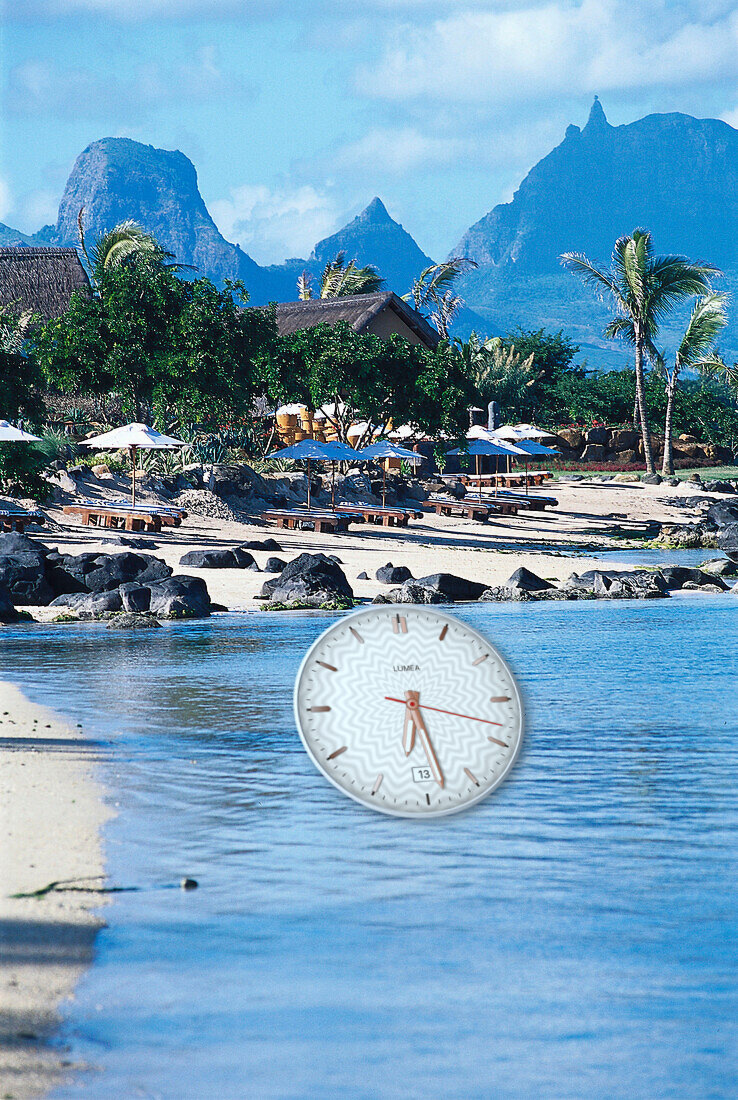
6:28:18
